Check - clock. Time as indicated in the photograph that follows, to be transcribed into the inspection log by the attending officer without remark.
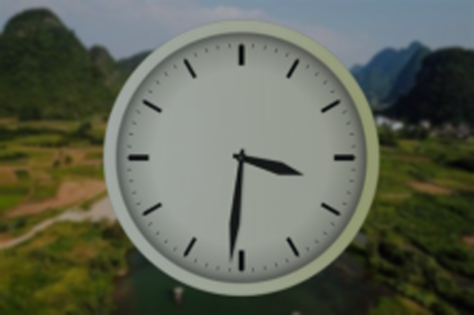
3:31
